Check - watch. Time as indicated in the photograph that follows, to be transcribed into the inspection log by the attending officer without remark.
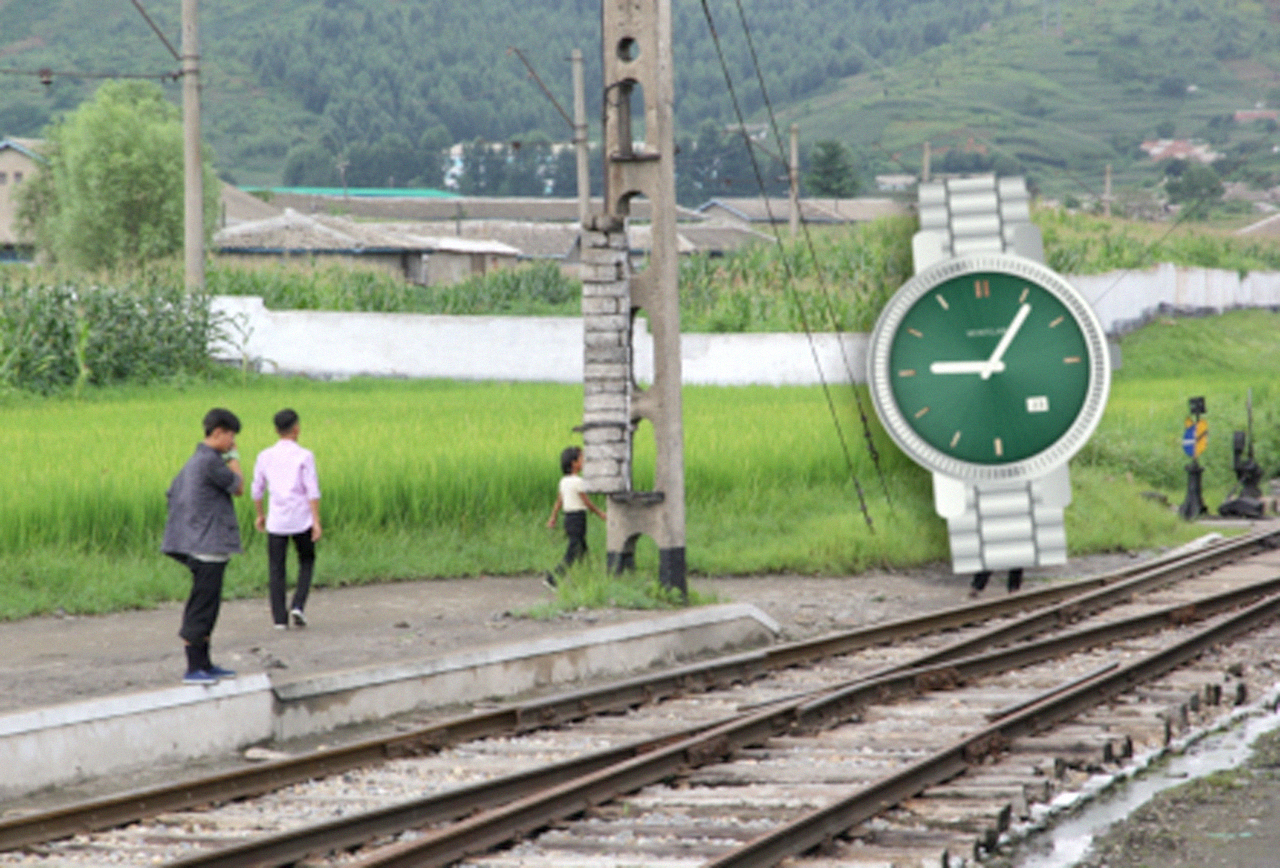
9:06
